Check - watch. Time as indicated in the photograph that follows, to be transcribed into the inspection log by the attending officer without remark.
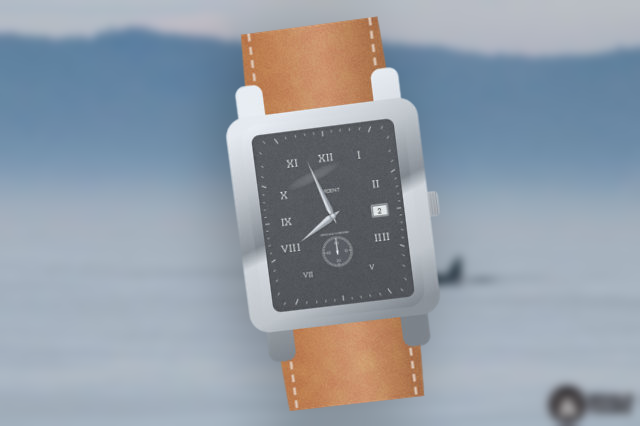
7:57
